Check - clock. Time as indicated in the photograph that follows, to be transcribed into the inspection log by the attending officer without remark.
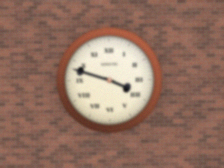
3:48
